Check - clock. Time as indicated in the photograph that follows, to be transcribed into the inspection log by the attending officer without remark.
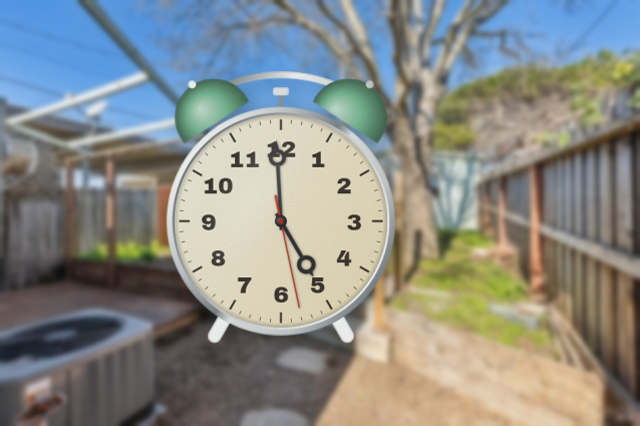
4:59:28
